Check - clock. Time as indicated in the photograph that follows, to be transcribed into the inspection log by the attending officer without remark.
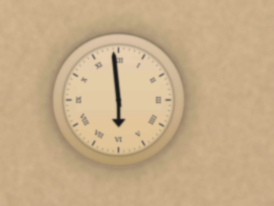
5:59
